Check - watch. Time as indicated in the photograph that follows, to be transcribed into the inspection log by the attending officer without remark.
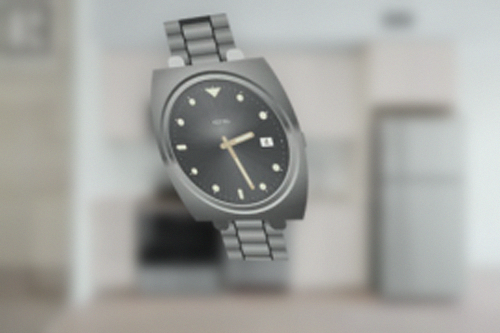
2:27
